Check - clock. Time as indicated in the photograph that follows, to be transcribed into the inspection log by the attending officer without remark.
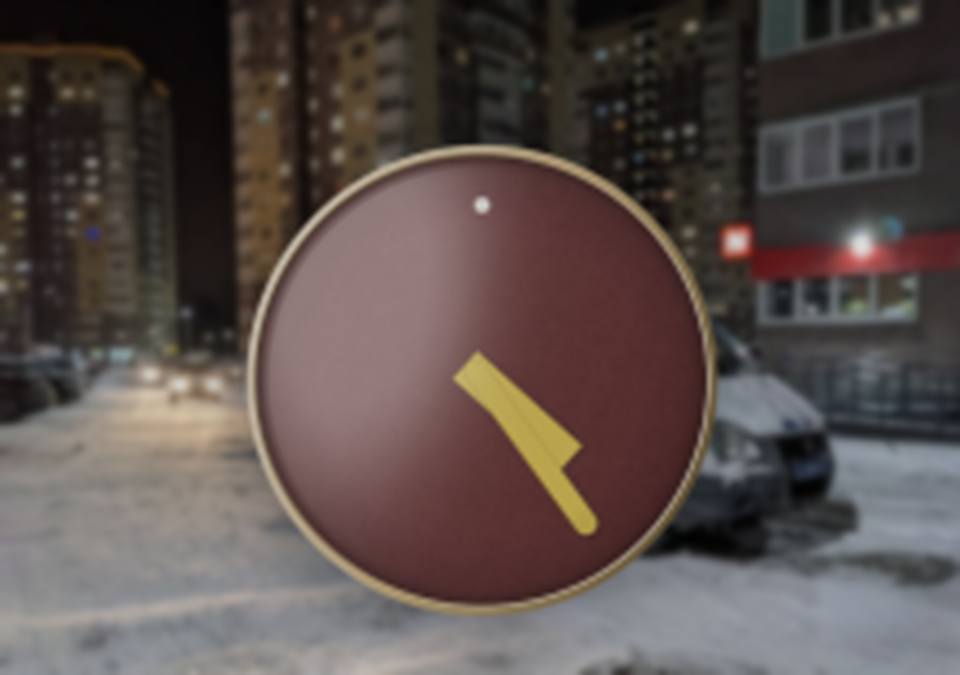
4:24
